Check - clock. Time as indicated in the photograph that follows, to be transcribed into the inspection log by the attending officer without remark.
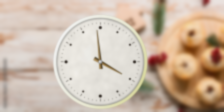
3:59
